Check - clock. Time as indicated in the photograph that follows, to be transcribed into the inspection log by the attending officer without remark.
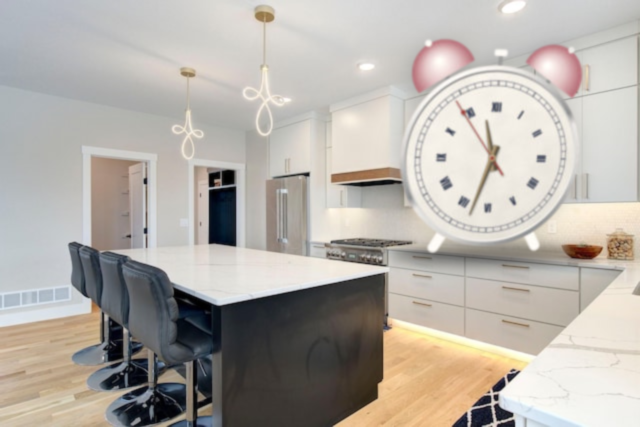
11:32:54
